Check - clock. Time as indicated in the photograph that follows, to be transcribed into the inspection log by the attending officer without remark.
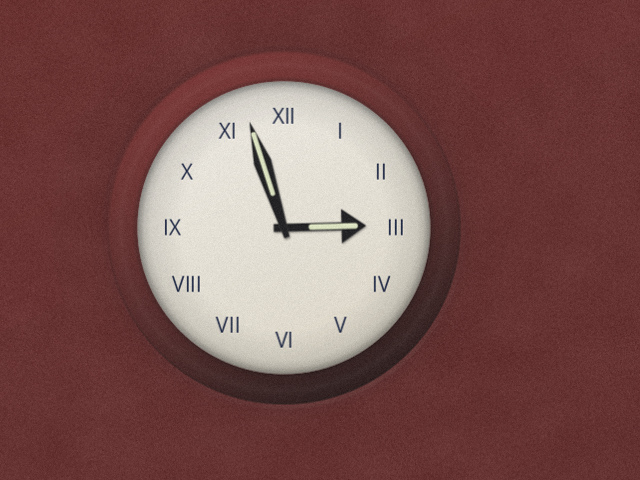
2:57
